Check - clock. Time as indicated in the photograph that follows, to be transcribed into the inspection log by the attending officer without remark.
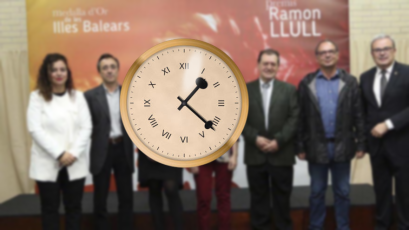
1:22
